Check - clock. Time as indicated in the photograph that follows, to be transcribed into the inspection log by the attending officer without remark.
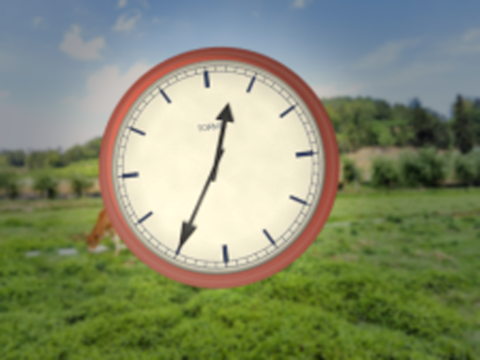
12:35
